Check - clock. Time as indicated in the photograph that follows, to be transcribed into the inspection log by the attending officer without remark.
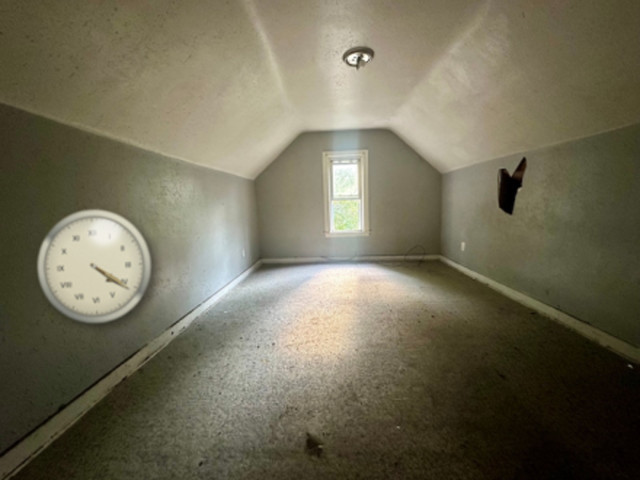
4:21
